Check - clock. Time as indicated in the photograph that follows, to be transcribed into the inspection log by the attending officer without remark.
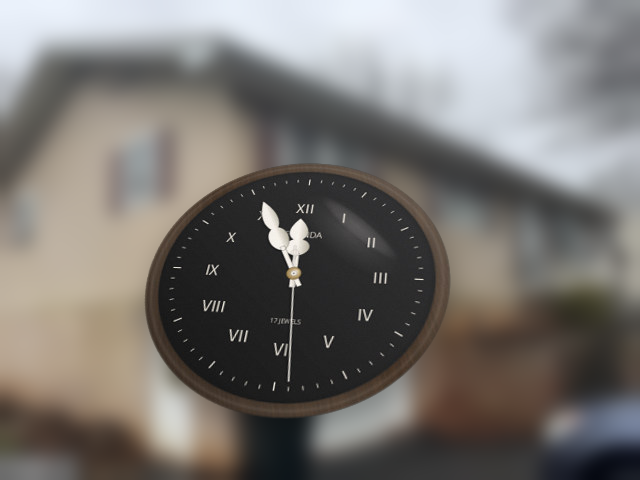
11:55:29
